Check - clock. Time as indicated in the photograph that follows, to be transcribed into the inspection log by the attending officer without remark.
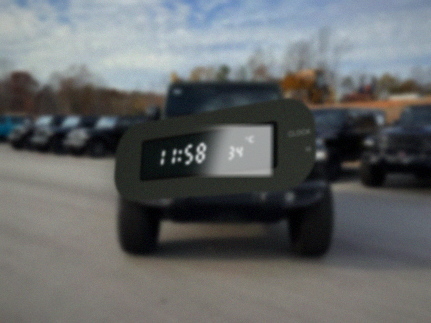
11:58
